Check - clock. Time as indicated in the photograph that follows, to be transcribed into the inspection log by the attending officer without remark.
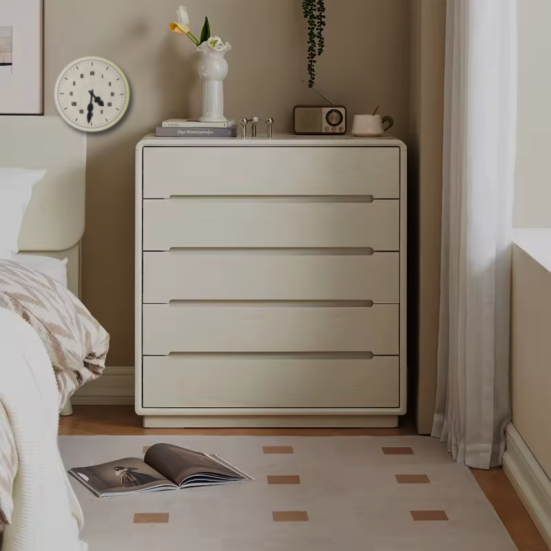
4:31
